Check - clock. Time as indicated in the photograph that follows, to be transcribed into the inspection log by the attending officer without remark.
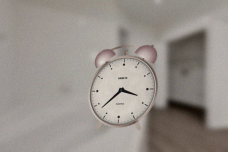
3:38
